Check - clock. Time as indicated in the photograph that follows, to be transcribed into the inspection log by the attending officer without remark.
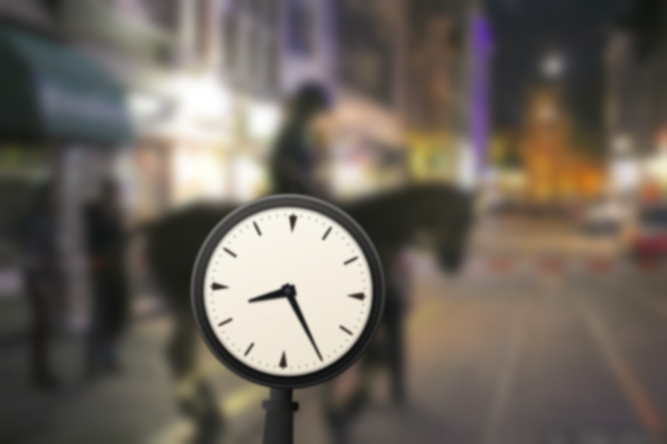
8:25
